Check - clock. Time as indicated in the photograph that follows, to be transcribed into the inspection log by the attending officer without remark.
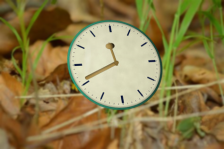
11:41
